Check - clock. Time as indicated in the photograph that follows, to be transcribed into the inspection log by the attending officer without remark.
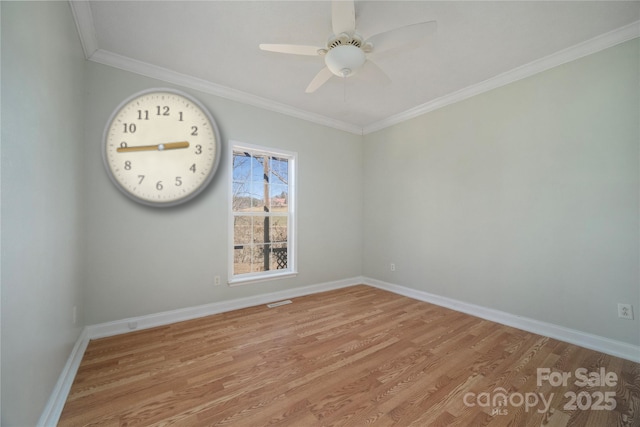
2:44
